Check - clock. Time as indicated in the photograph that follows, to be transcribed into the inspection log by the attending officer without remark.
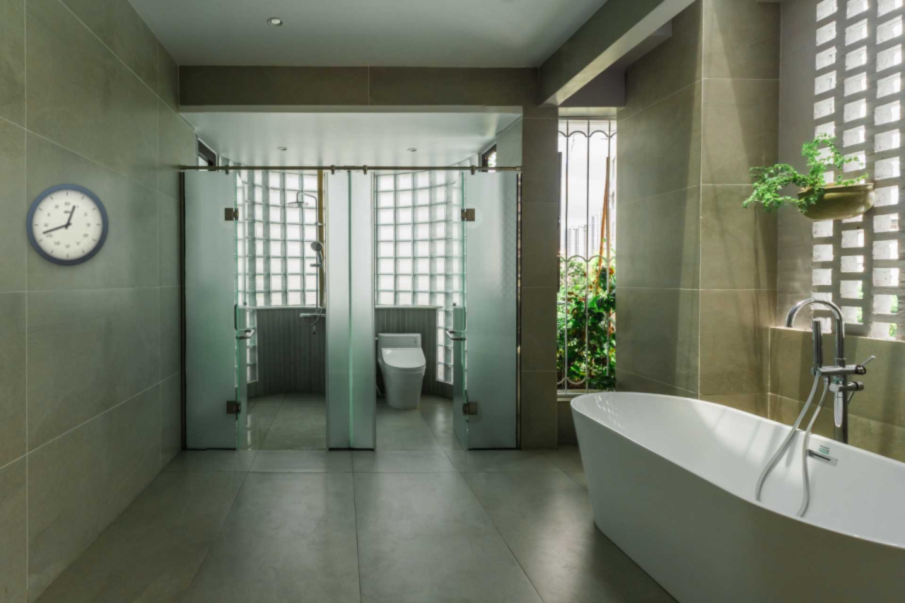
12:42
